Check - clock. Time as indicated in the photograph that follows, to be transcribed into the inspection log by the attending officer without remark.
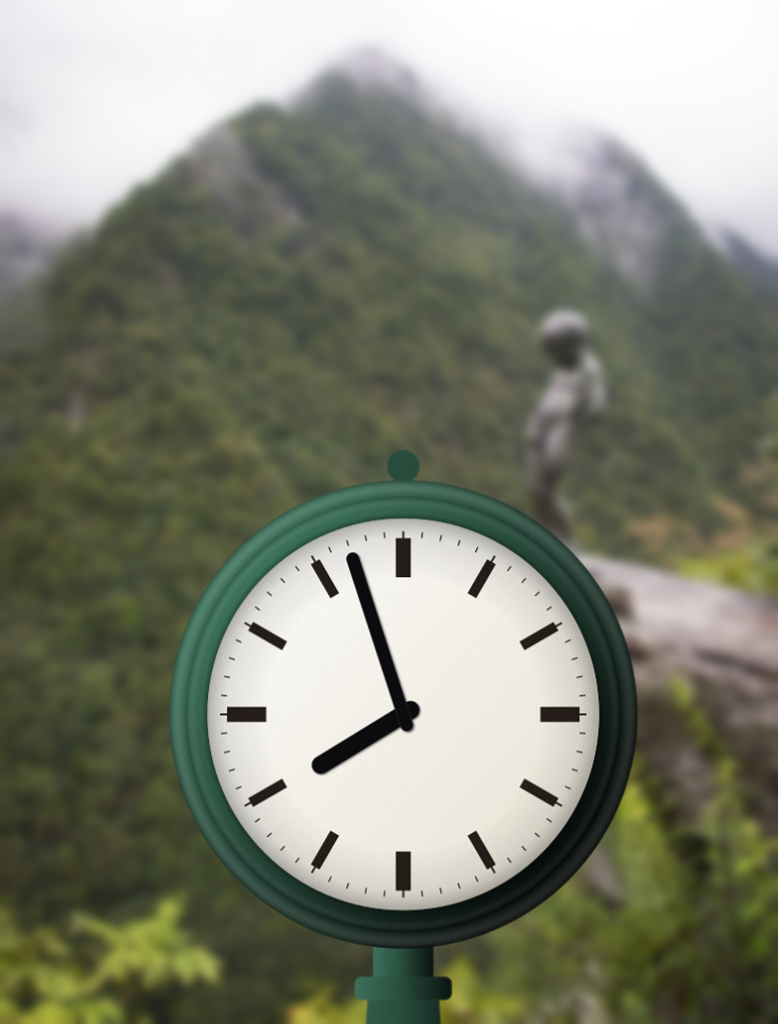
7:57
